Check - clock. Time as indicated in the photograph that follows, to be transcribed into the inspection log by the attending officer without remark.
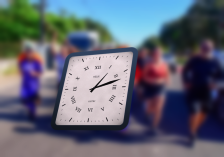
1:12
